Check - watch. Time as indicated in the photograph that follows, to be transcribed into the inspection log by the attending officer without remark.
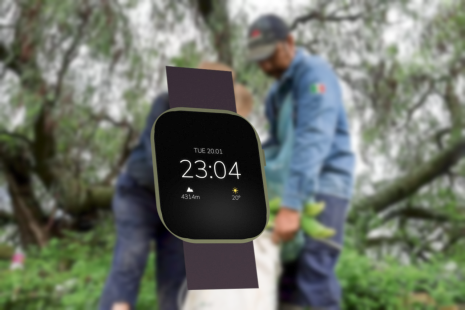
23:04
